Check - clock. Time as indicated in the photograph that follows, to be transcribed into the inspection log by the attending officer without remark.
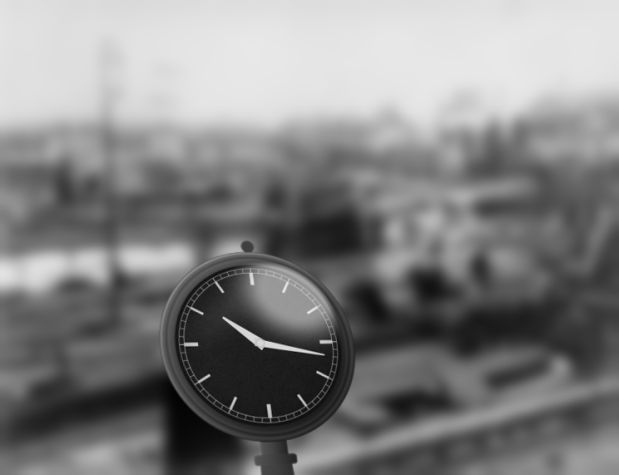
10:17
